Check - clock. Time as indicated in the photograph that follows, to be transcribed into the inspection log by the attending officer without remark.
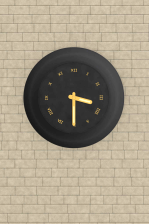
3:30
